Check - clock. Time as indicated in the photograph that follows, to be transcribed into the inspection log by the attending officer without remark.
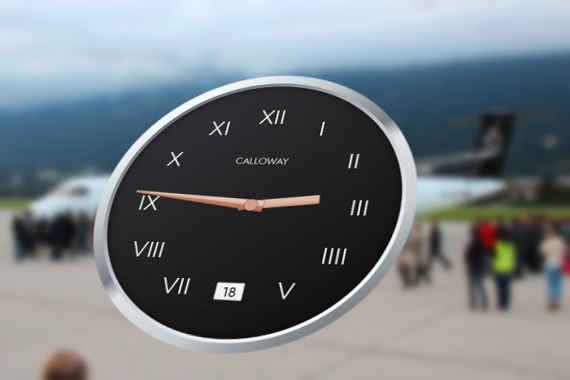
2:46
